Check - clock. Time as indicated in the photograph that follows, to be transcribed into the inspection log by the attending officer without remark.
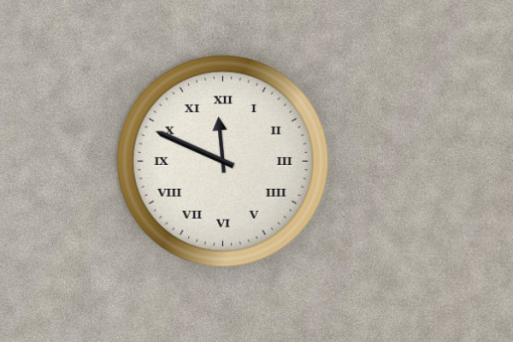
11:49
